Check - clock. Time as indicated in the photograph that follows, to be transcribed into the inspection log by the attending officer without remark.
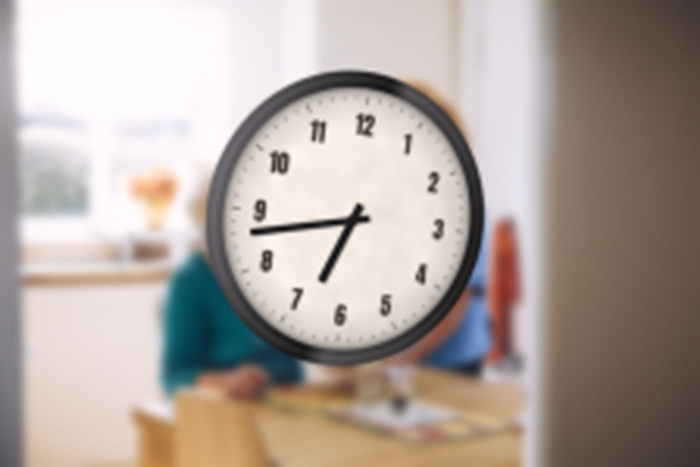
6:43
